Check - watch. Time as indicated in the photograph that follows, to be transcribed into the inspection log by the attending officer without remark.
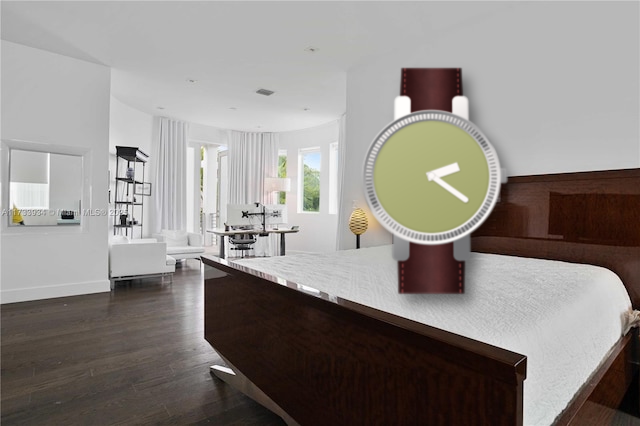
2:21
